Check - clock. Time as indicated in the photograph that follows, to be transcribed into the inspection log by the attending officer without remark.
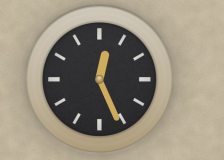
12:26
